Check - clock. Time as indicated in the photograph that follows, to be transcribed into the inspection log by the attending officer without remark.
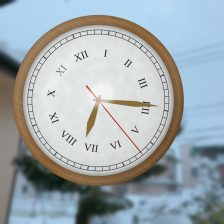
7:19:27
